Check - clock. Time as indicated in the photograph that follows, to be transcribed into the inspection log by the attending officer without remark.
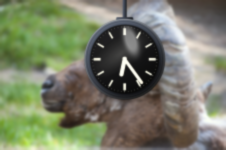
6:24
